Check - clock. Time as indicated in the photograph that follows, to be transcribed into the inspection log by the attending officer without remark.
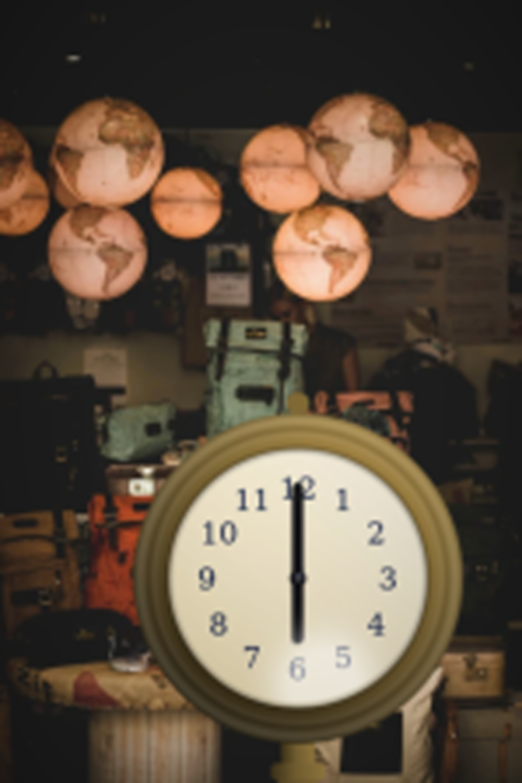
6:00
